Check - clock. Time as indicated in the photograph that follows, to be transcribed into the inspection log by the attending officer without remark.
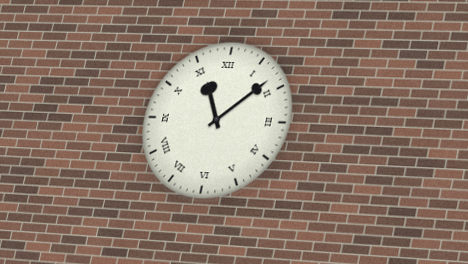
11:08
